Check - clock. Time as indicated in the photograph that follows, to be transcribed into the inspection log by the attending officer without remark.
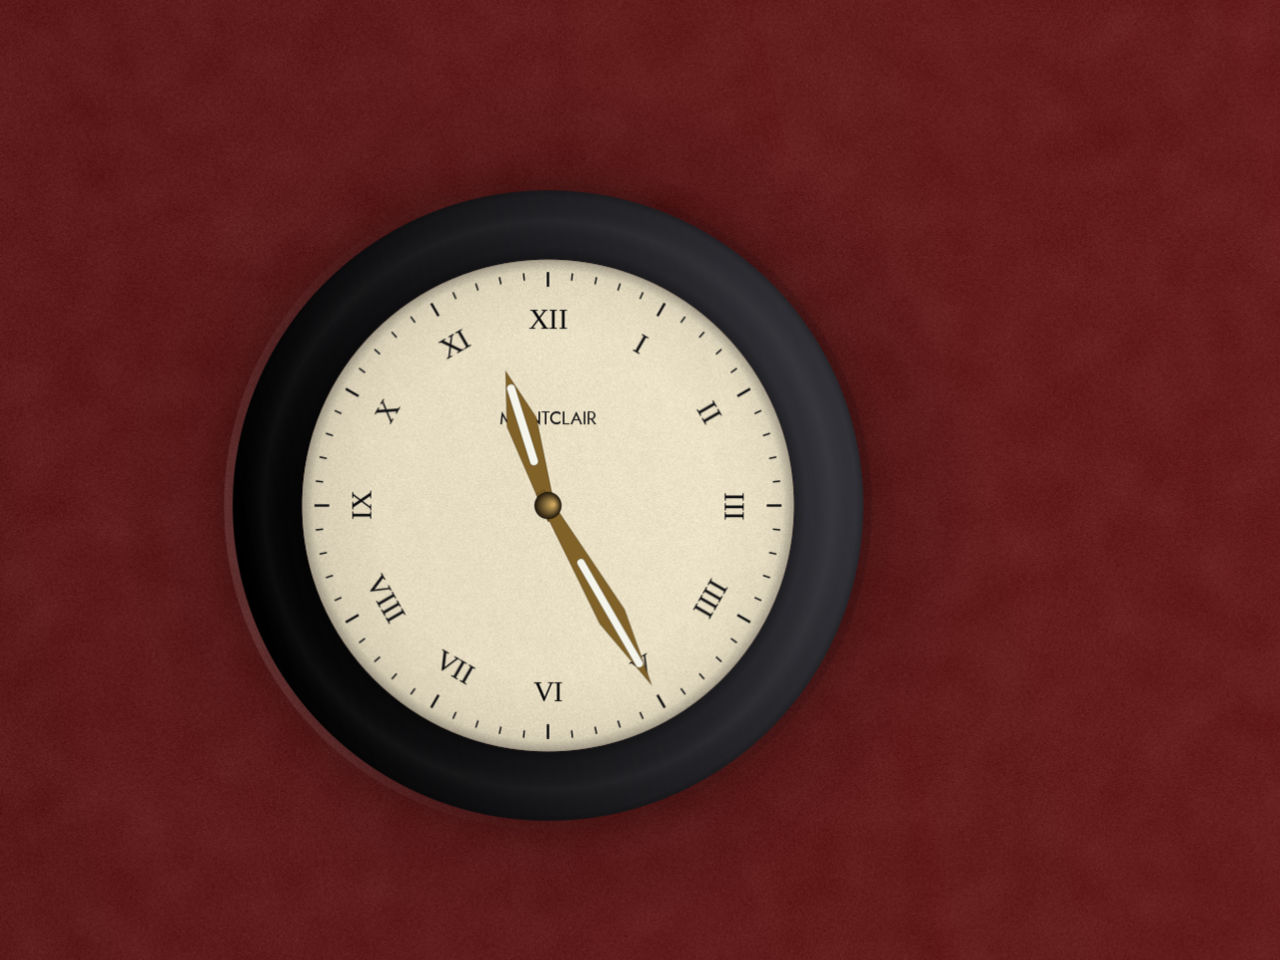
11:25
